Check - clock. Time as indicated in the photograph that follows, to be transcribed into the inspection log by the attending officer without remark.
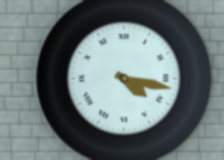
4:17
